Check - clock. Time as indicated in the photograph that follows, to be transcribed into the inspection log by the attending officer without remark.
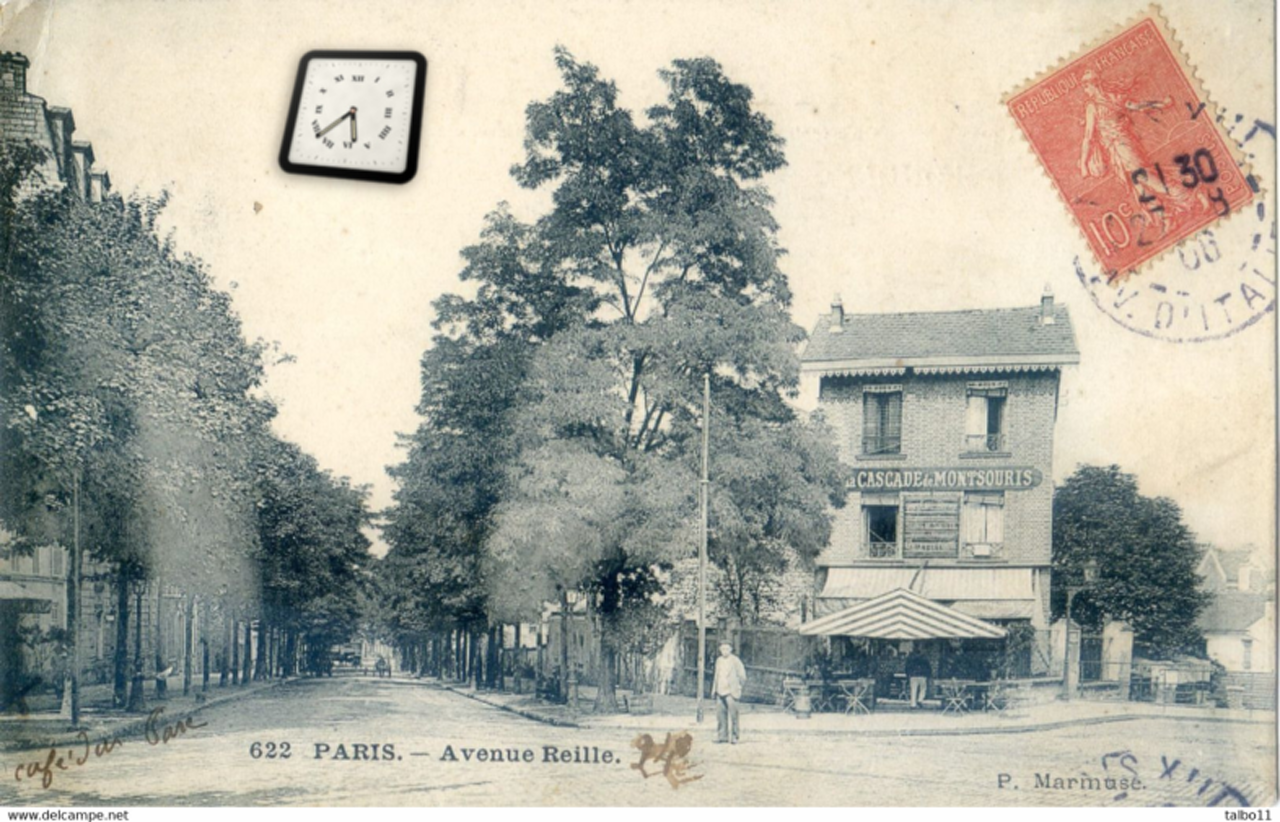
5:38
